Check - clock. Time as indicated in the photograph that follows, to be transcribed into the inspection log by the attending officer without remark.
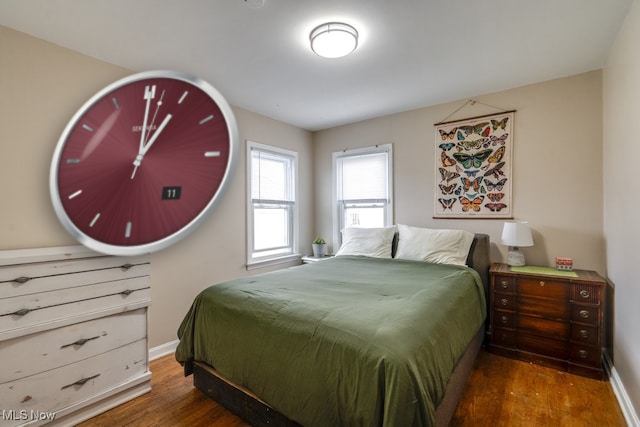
1:00:02
